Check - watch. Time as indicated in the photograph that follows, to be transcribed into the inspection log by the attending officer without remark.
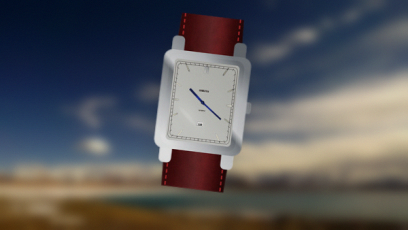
10:21
